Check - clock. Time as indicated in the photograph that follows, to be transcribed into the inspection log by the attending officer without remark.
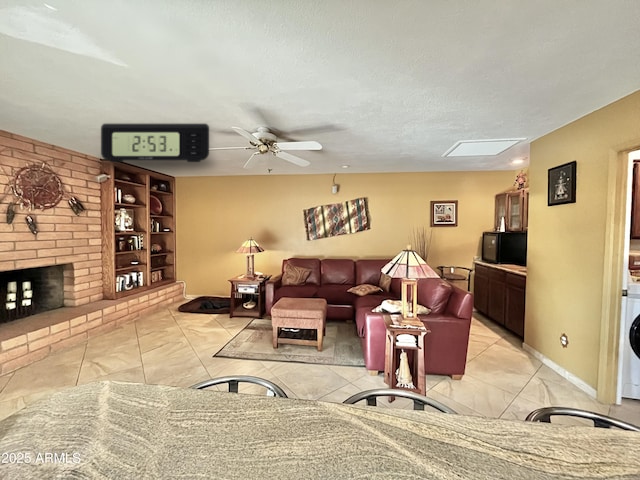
2:53
